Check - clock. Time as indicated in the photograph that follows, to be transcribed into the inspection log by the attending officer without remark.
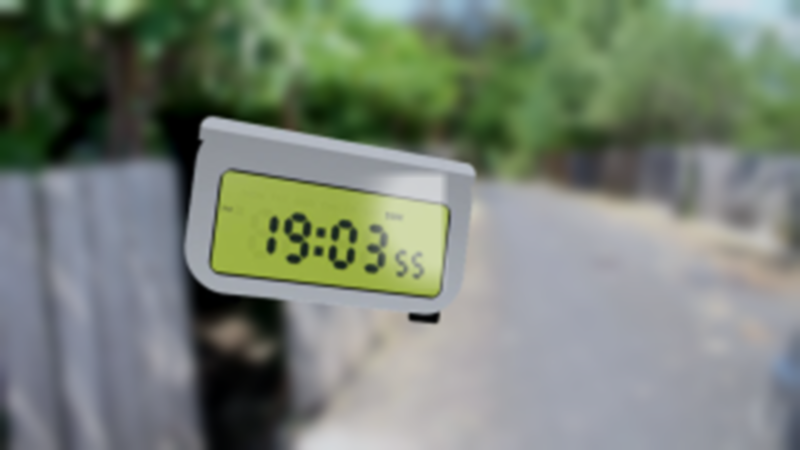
19:03:55
